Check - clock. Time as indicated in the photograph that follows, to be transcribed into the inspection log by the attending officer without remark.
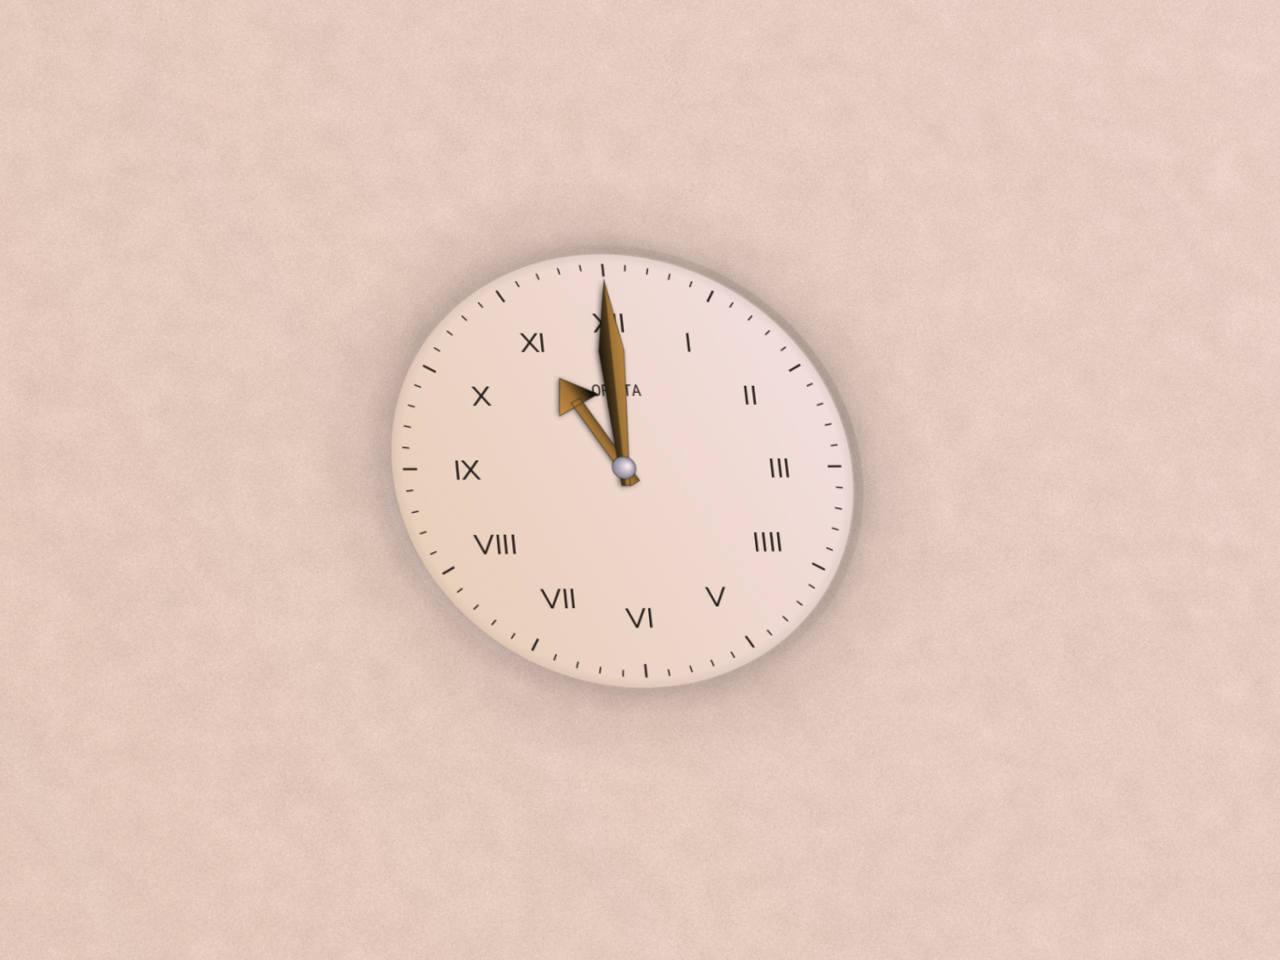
11:00
